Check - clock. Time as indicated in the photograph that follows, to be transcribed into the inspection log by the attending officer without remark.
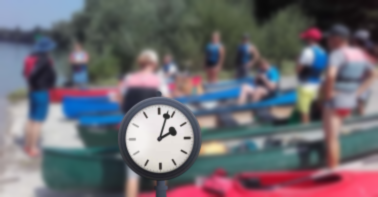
2:03
